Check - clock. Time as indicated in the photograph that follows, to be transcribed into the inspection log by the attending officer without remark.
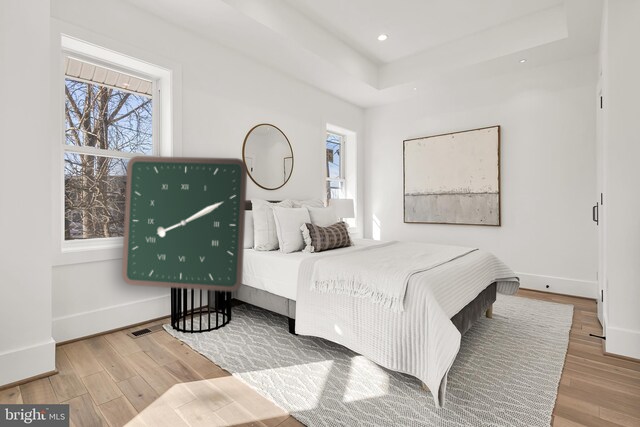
8:10
